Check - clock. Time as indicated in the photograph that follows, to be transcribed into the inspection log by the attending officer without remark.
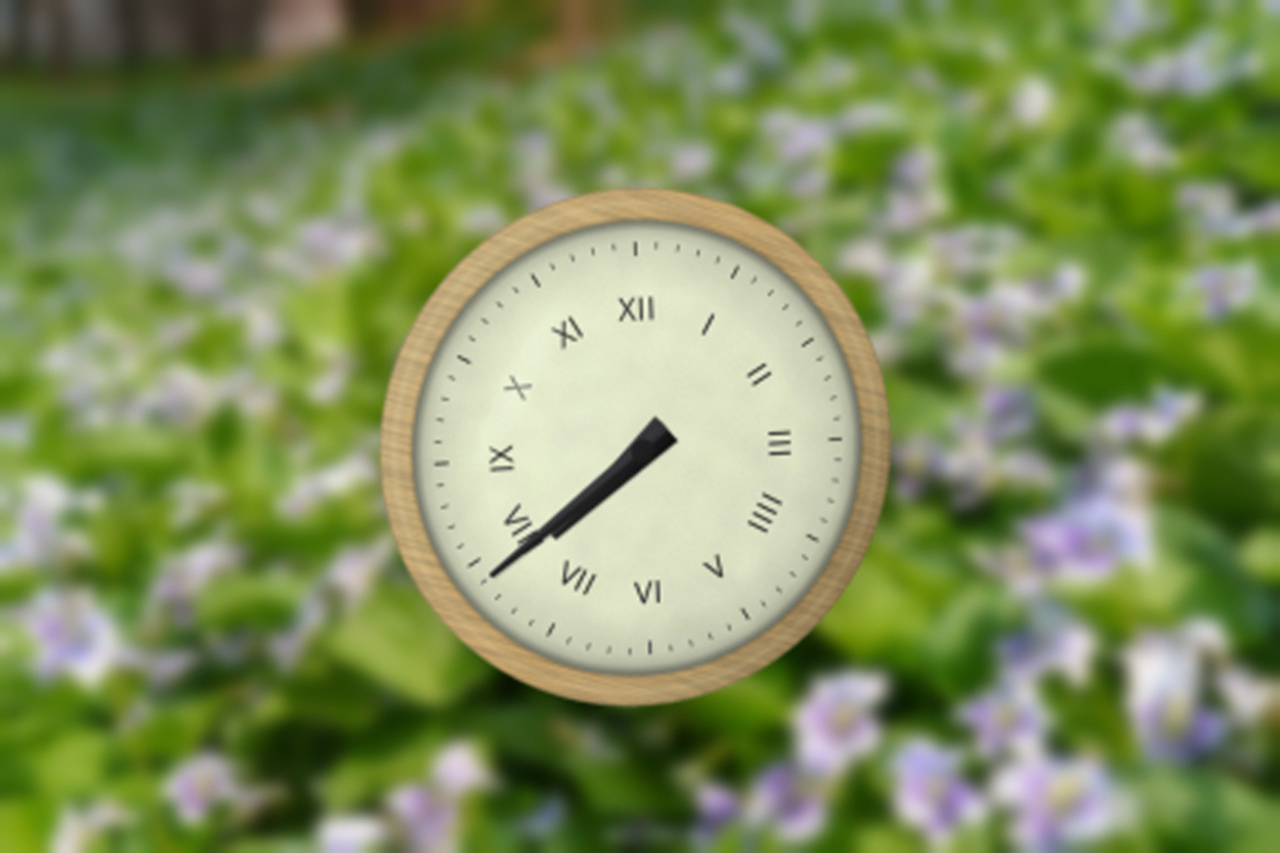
7:39
